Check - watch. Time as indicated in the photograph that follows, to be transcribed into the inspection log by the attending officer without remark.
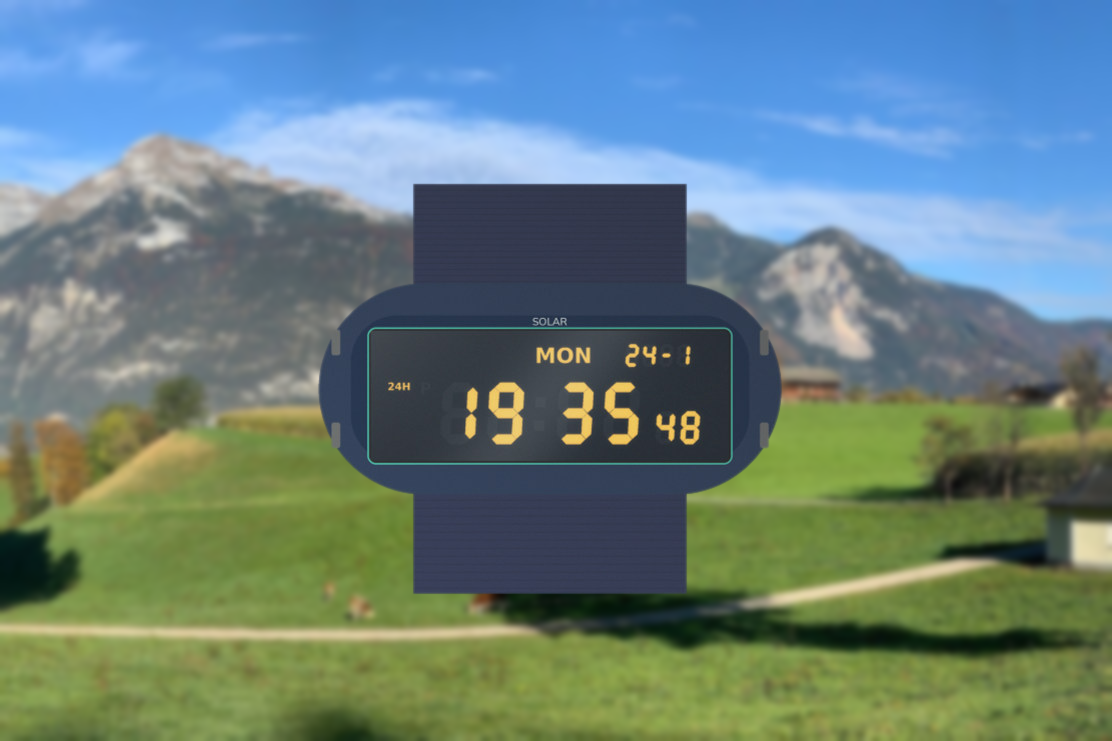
19:35:48
